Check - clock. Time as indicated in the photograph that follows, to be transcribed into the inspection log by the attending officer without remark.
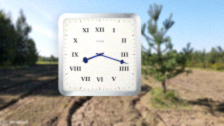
8:18
